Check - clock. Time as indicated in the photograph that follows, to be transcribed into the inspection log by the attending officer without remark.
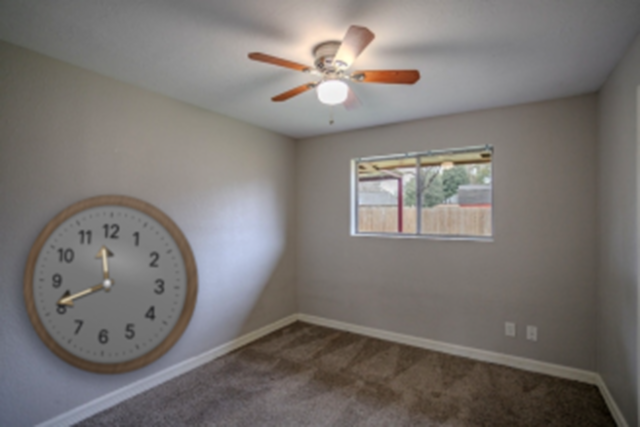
11:41
